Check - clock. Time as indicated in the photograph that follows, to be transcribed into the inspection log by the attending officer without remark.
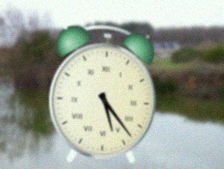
5:23
